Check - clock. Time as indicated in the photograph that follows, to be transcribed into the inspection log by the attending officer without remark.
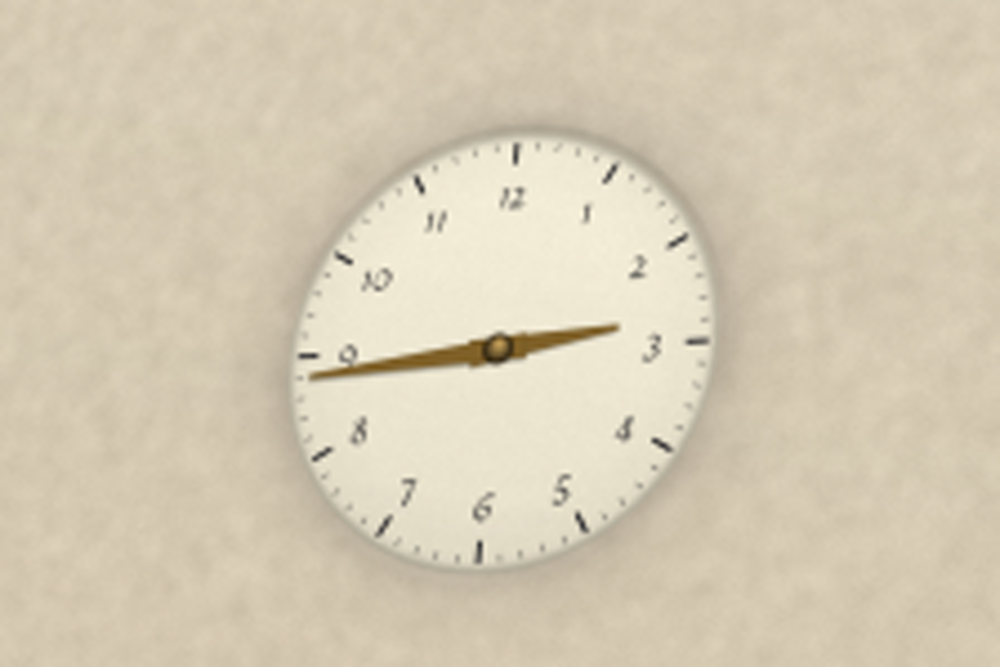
2:44
